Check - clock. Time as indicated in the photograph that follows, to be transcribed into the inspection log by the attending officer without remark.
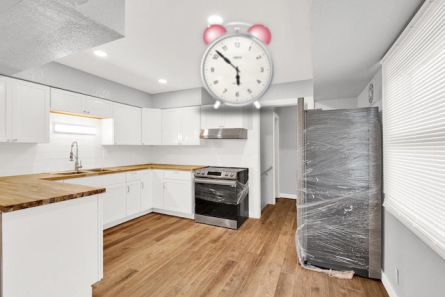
5:52
